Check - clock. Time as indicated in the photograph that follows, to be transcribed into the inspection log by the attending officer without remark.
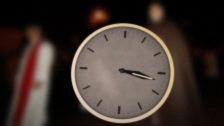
3:17
